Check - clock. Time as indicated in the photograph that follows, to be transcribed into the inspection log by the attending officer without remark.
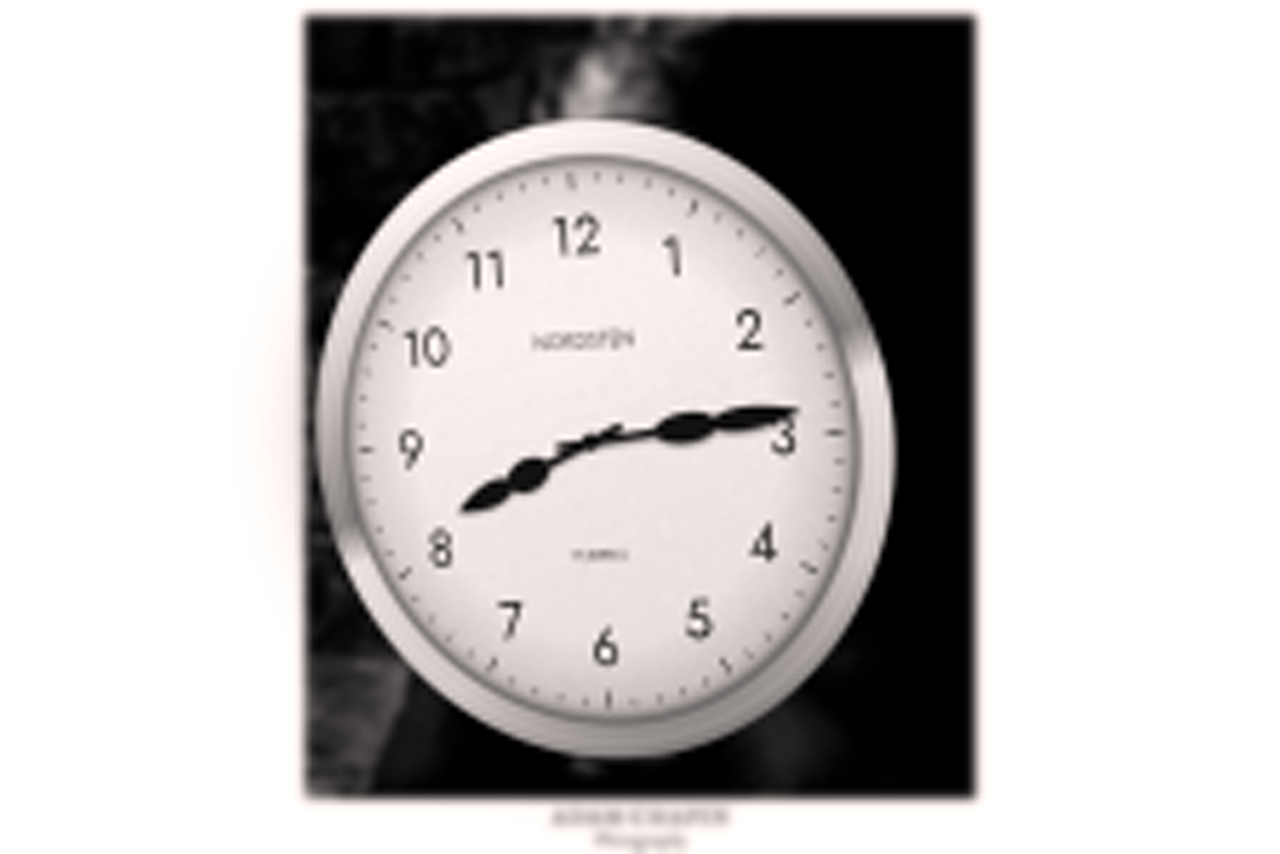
8:14
